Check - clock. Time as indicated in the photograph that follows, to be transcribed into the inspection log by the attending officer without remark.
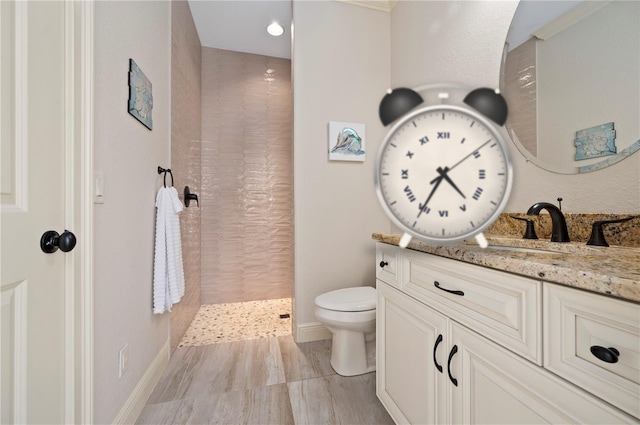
4:35:09
